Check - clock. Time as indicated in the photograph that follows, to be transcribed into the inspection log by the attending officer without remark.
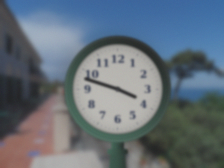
3:48
